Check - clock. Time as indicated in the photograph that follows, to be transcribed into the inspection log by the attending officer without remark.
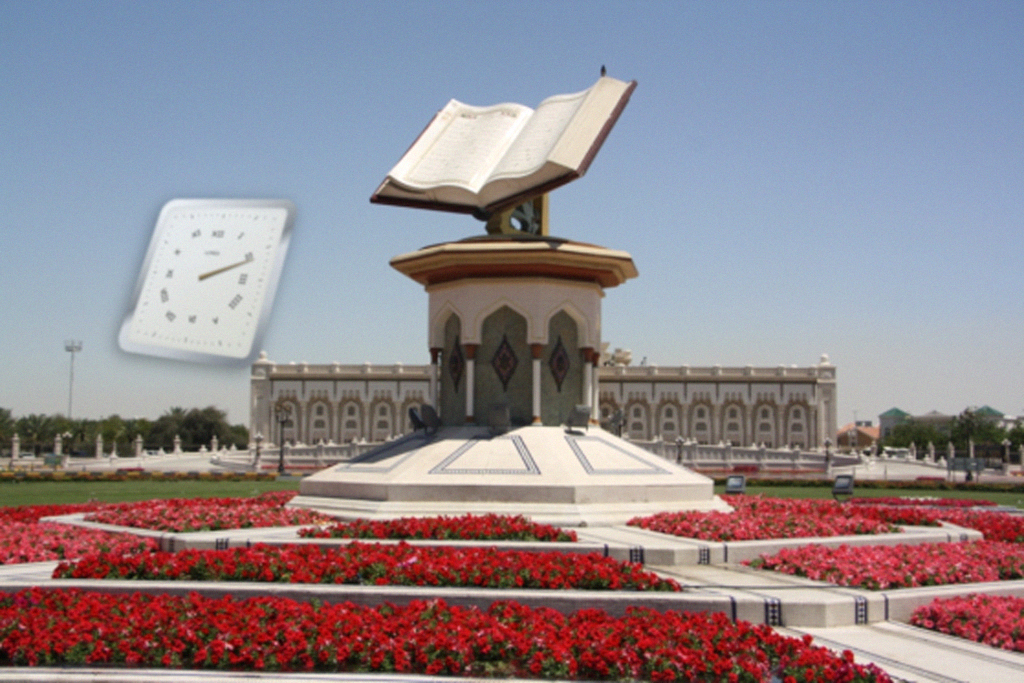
2:11
